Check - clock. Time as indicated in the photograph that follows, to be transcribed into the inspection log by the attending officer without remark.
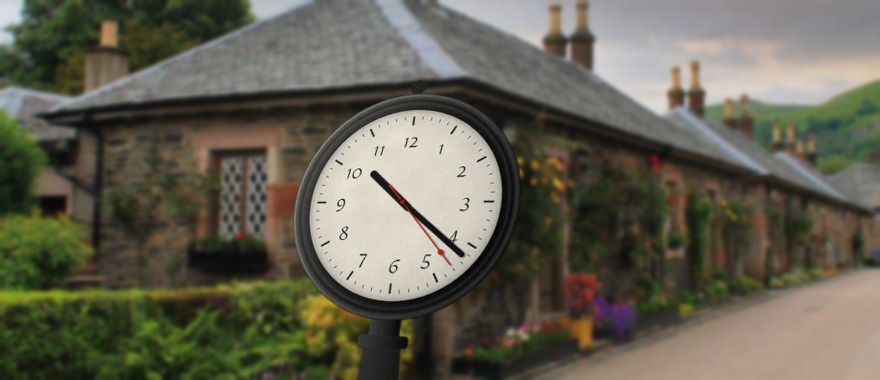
10:21:23
